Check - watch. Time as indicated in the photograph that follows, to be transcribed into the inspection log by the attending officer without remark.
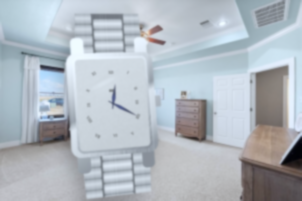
12:20
